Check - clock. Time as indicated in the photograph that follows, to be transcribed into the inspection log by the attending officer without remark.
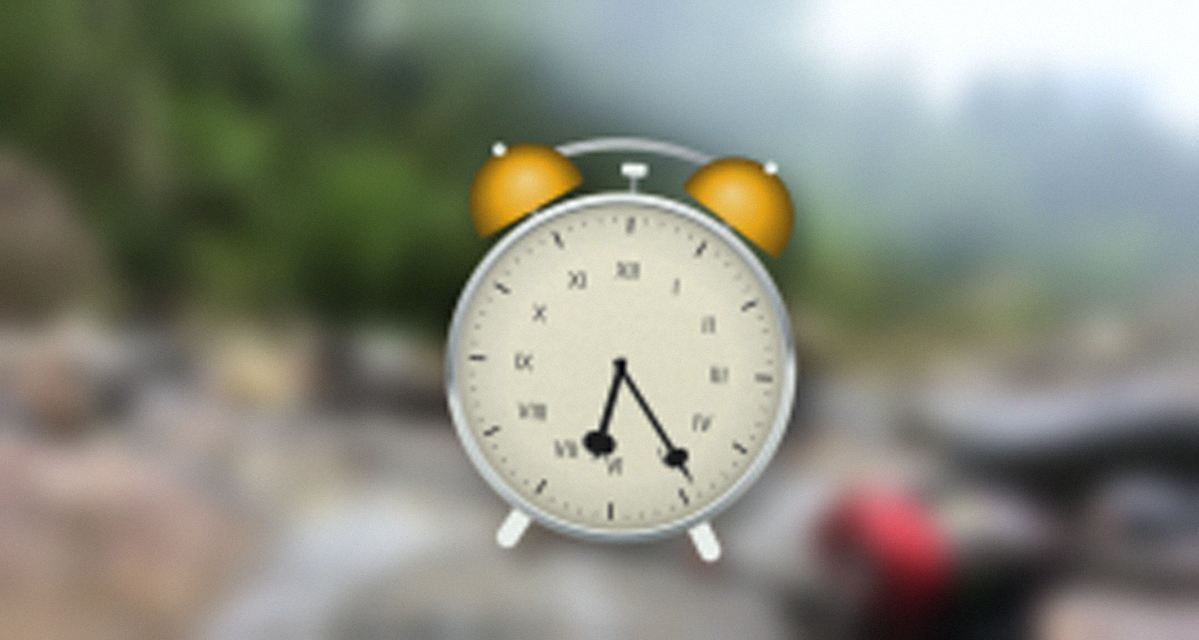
6:24
